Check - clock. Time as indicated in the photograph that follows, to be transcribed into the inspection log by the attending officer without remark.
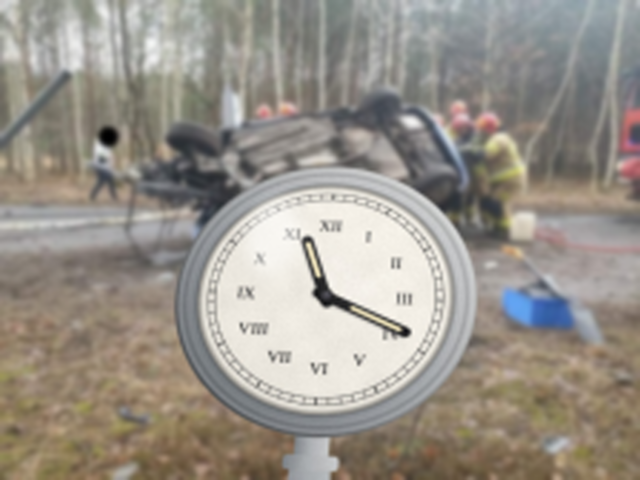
11:19
